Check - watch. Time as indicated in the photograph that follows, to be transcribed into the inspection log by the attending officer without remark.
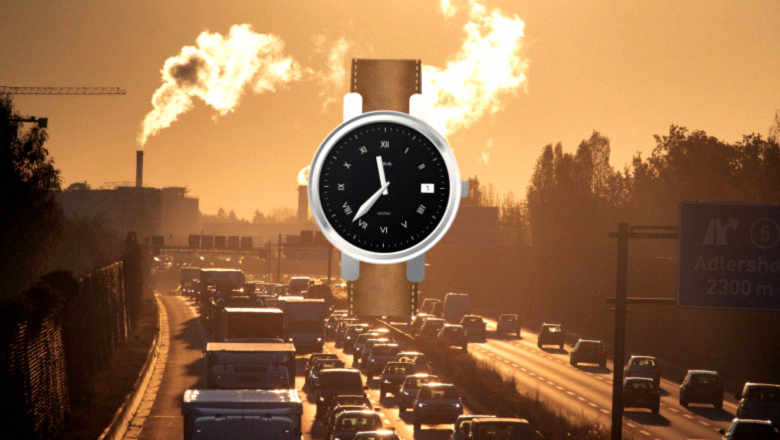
11:37
